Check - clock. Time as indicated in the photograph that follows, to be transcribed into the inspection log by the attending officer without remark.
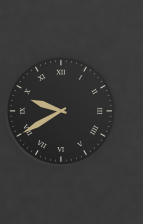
9:40
